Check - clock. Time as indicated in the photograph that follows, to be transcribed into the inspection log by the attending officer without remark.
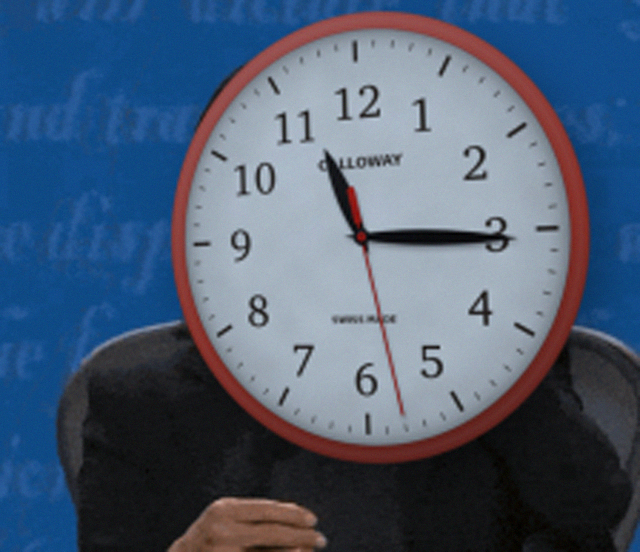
11:15:28
